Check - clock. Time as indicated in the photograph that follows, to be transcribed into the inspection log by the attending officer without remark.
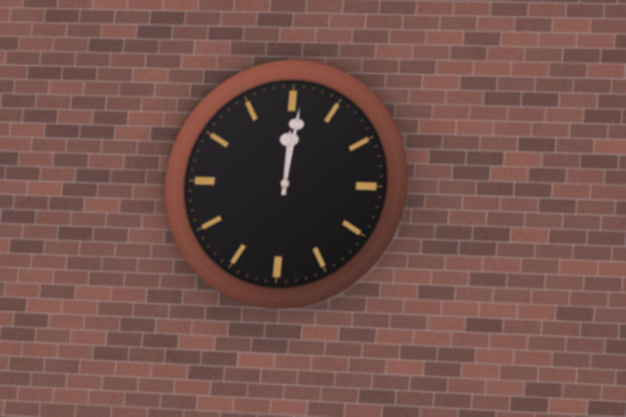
12:01
